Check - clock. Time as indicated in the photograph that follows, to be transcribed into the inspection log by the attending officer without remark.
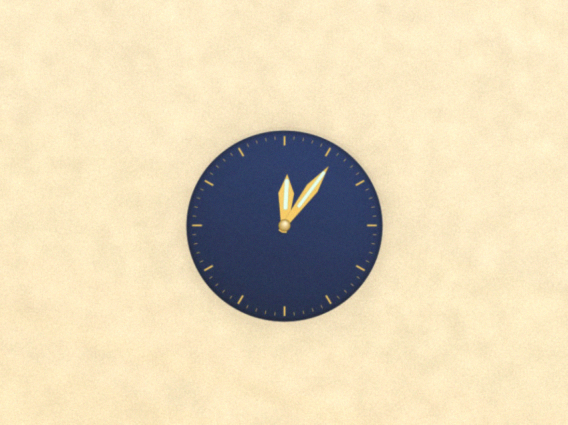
12:06
